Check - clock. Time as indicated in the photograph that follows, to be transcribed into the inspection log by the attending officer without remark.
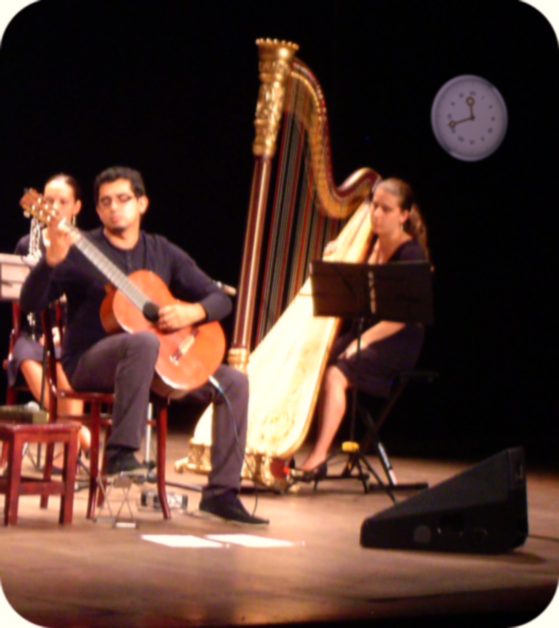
11:42
